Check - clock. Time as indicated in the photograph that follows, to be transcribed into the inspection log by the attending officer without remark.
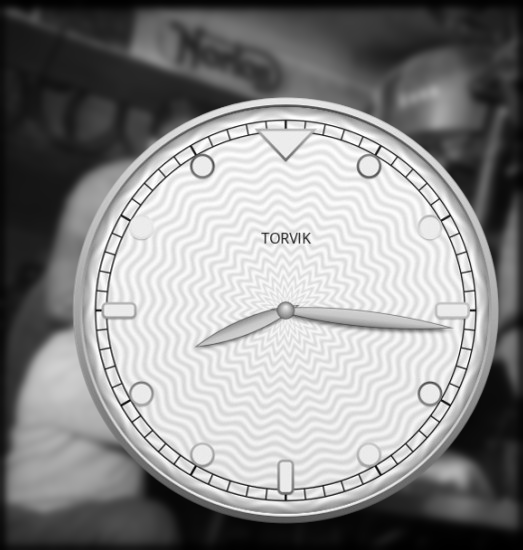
8:16
